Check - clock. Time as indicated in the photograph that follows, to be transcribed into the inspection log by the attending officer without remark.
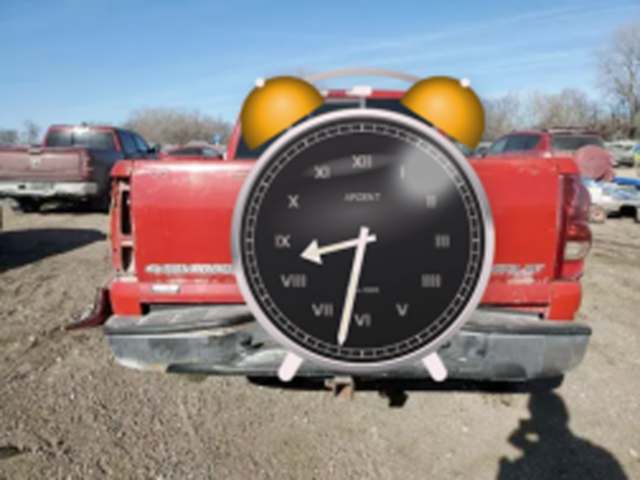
8:32
